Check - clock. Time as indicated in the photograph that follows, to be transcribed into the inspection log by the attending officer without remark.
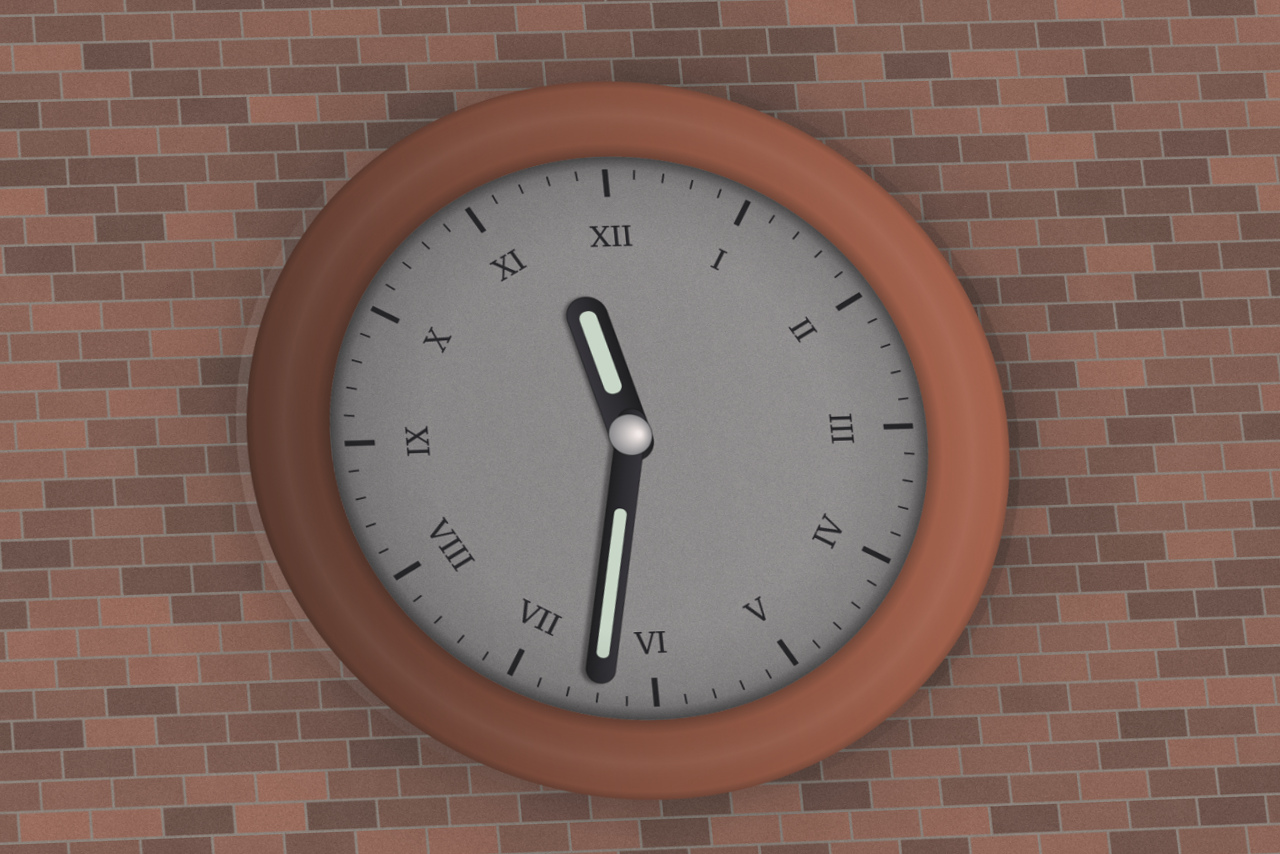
11:32
